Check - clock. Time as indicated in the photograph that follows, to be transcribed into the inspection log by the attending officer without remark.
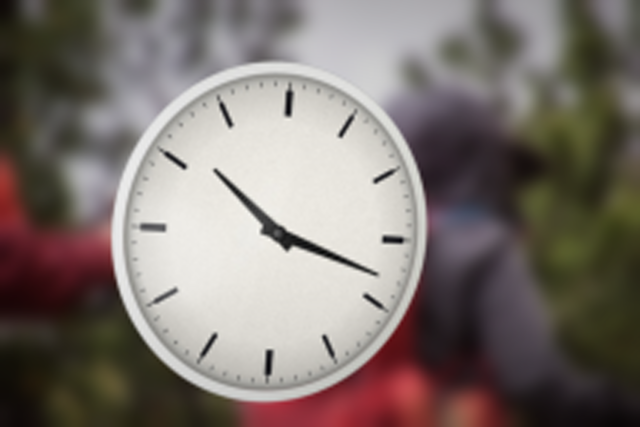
10:18
